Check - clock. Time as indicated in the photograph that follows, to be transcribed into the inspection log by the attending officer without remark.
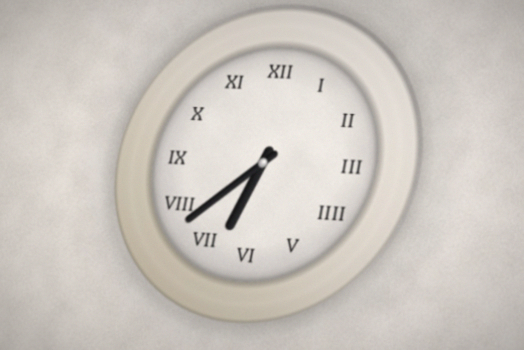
6:38
